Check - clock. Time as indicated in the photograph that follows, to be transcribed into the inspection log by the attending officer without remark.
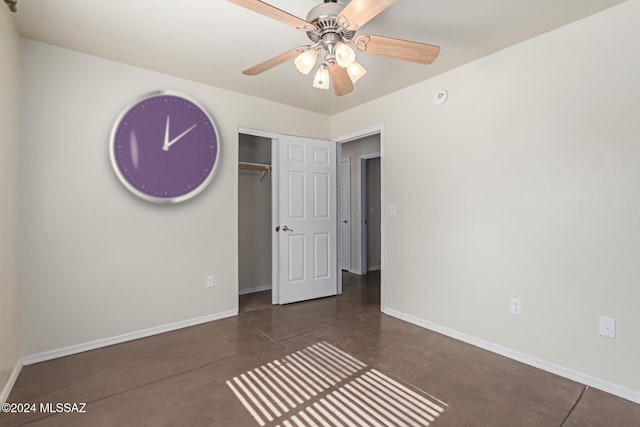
12:09
